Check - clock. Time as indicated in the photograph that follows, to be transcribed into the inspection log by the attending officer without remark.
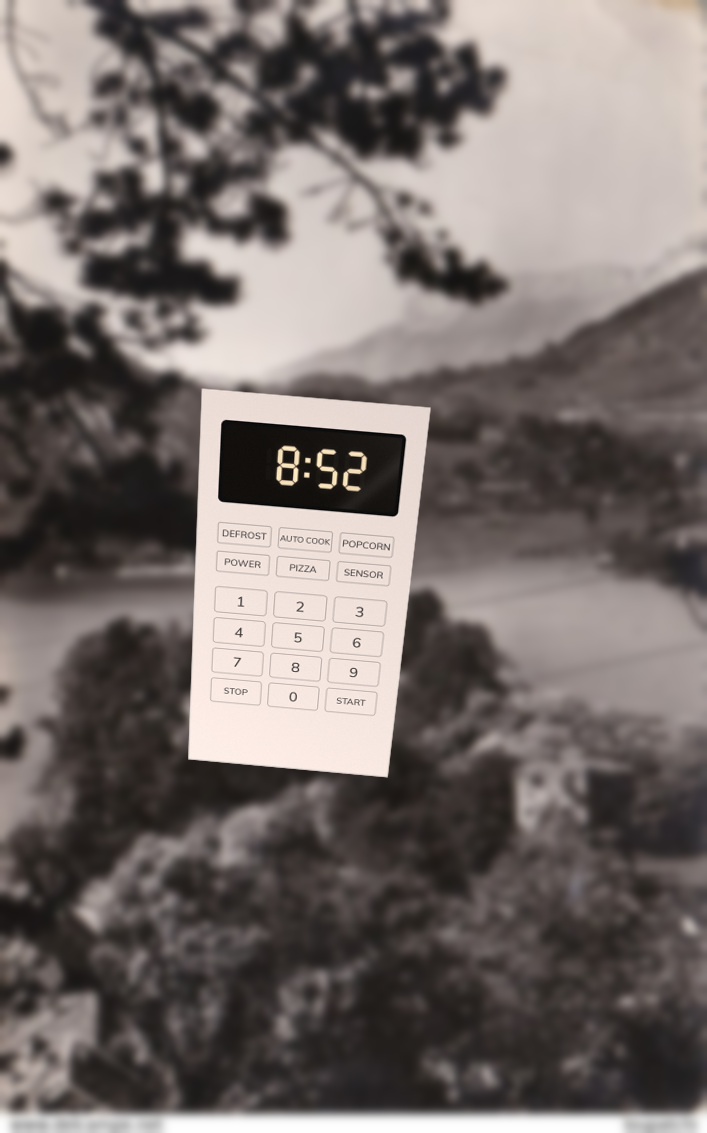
8:52
